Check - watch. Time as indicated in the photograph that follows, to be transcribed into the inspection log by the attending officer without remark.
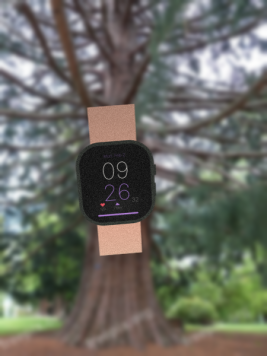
9:26
